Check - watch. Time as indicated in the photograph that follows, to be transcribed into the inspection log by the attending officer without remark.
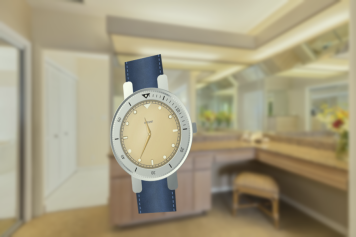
11:35
